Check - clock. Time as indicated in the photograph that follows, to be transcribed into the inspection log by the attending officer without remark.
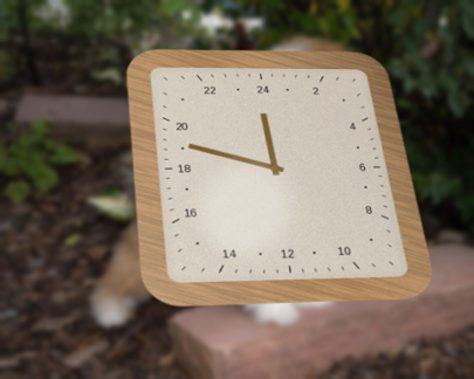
23:48
